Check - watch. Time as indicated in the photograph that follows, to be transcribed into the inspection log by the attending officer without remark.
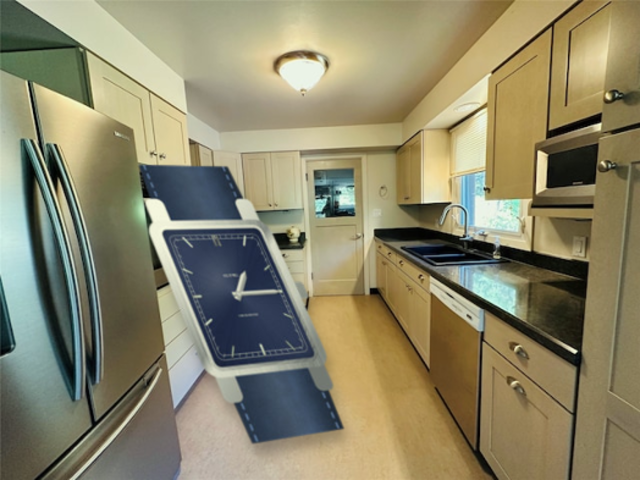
1:15
